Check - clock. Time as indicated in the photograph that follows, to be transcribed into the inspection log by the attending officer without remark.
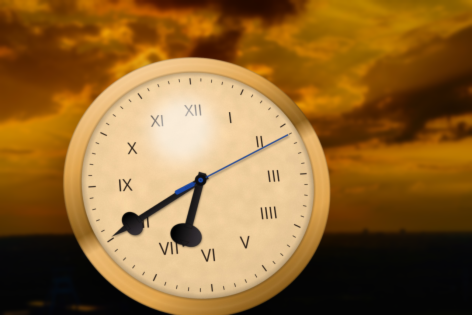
6:40:11
